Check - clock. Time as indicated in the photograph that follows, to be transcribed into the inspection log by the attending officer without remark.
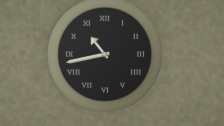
10:43
